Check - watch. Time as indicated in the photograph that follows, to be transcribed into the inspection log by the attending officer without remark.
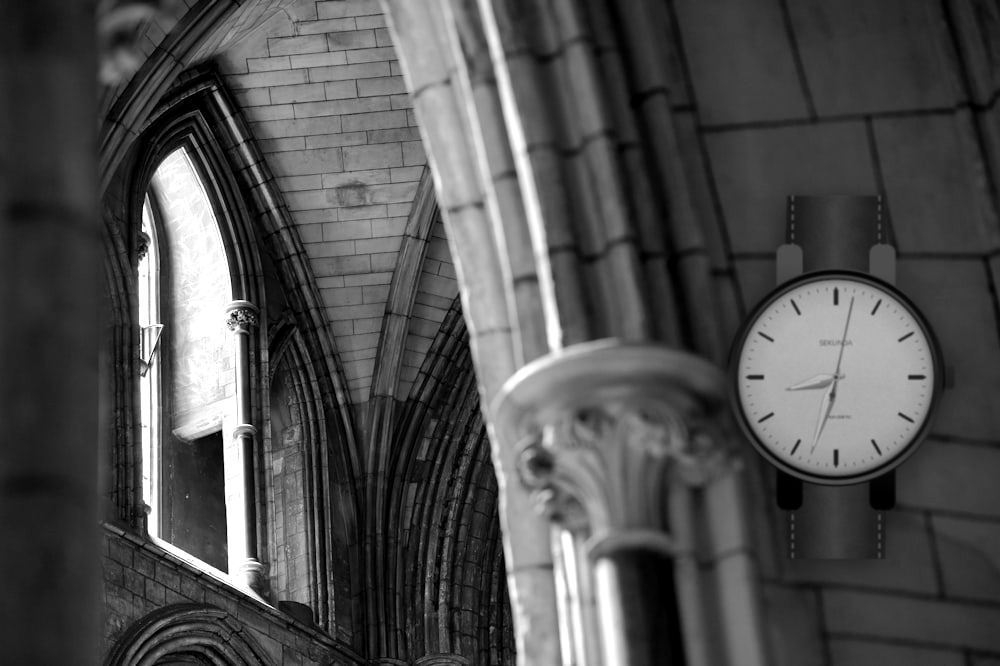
8:33:02
